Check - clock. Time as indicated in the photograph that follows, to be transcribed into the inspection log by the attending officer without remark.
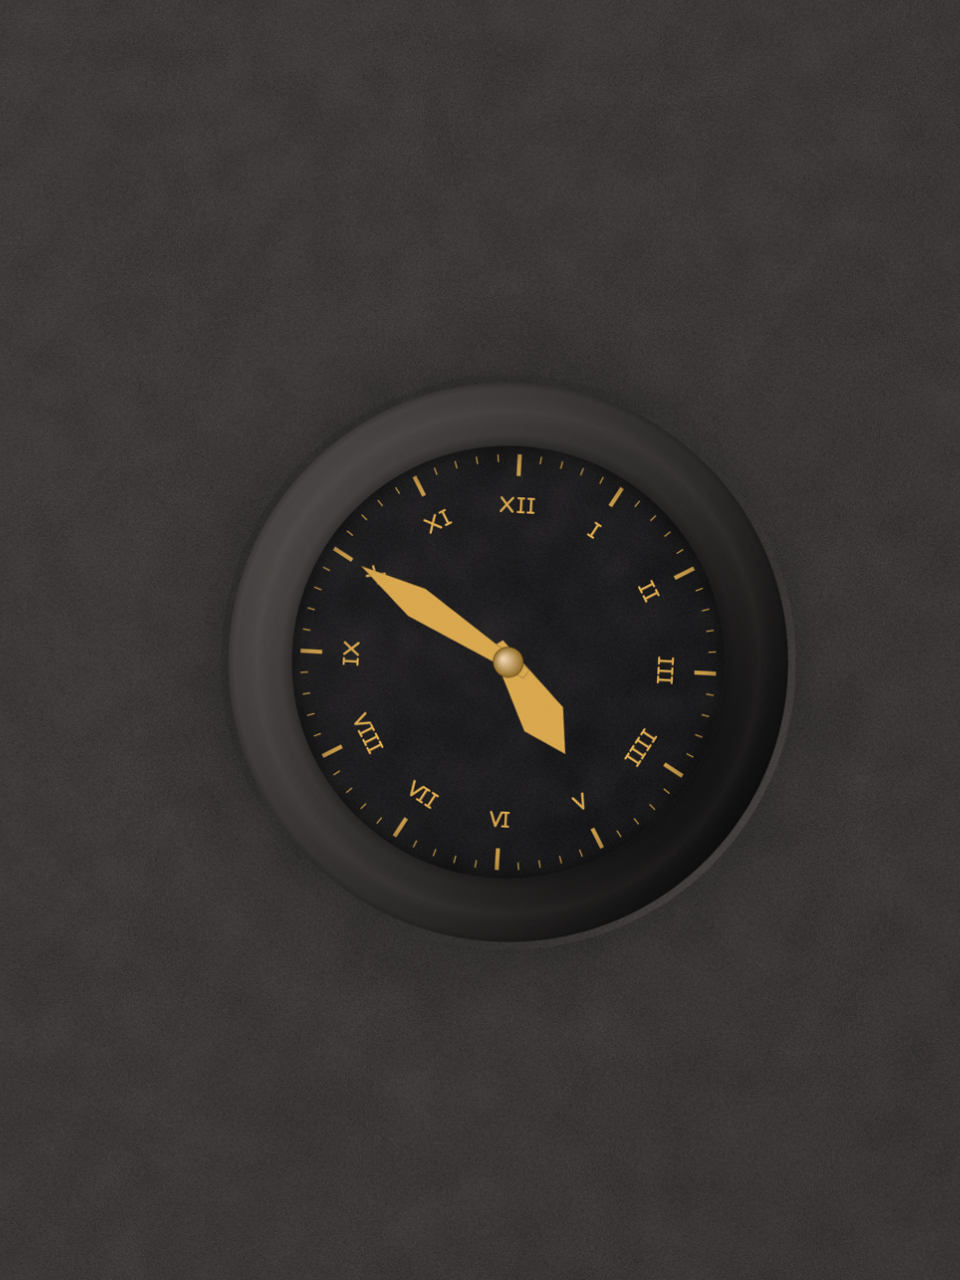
4:50
